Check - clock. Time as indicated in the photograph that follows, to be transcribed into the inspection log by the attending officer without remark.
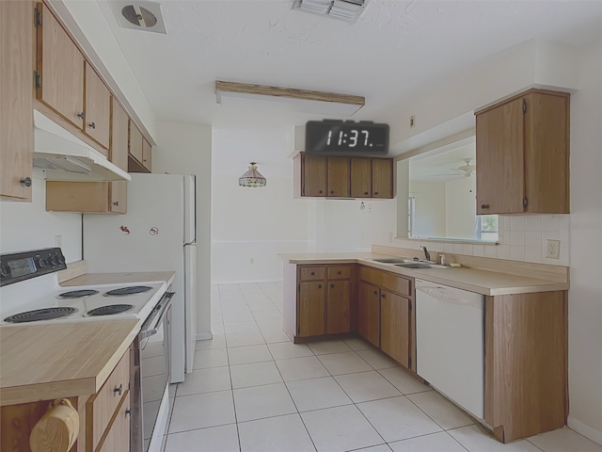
11:37
